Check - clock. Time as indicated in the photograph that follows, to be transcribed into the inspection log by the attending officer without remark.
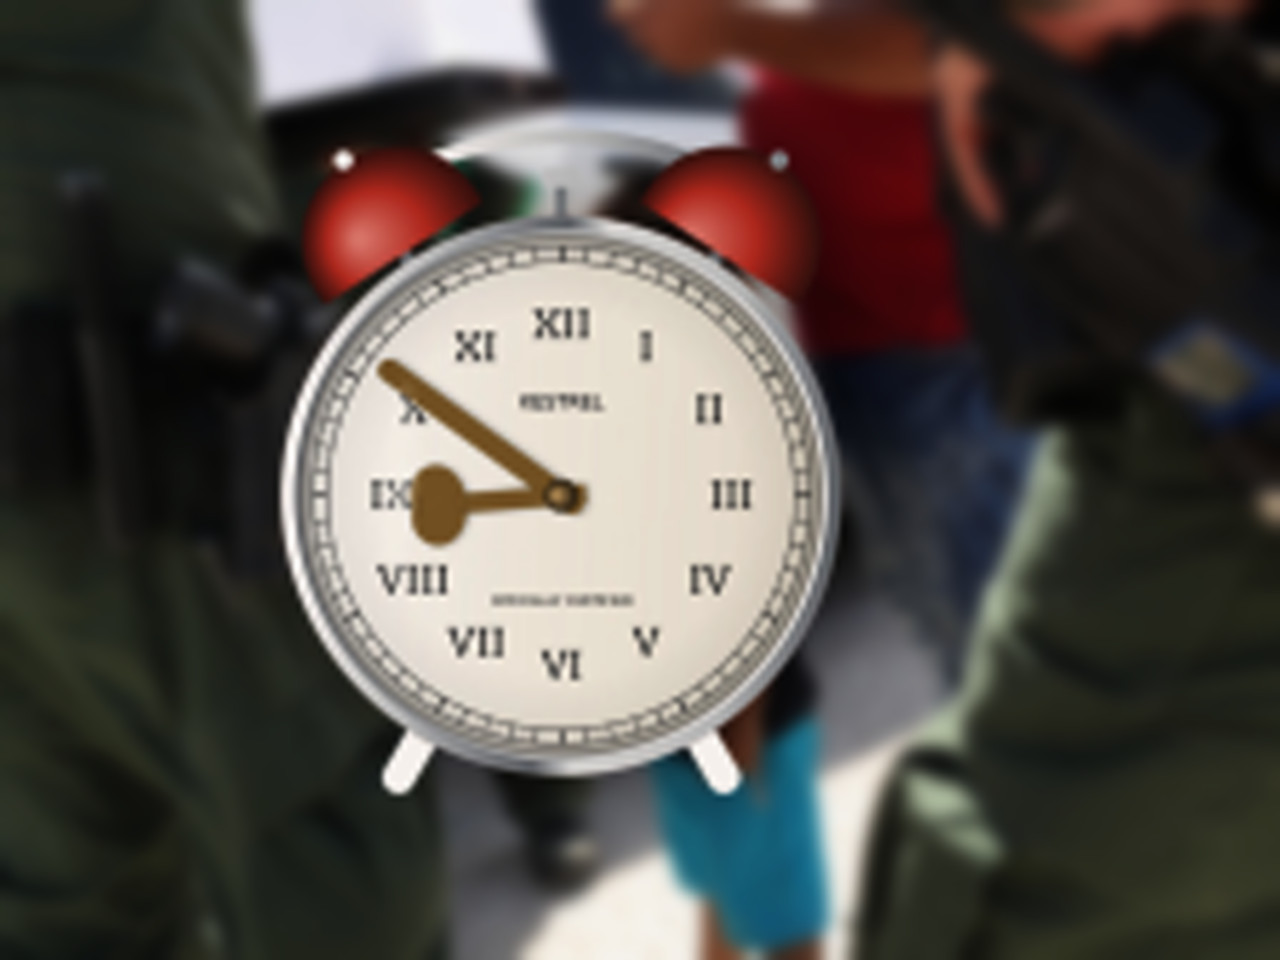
8:51
